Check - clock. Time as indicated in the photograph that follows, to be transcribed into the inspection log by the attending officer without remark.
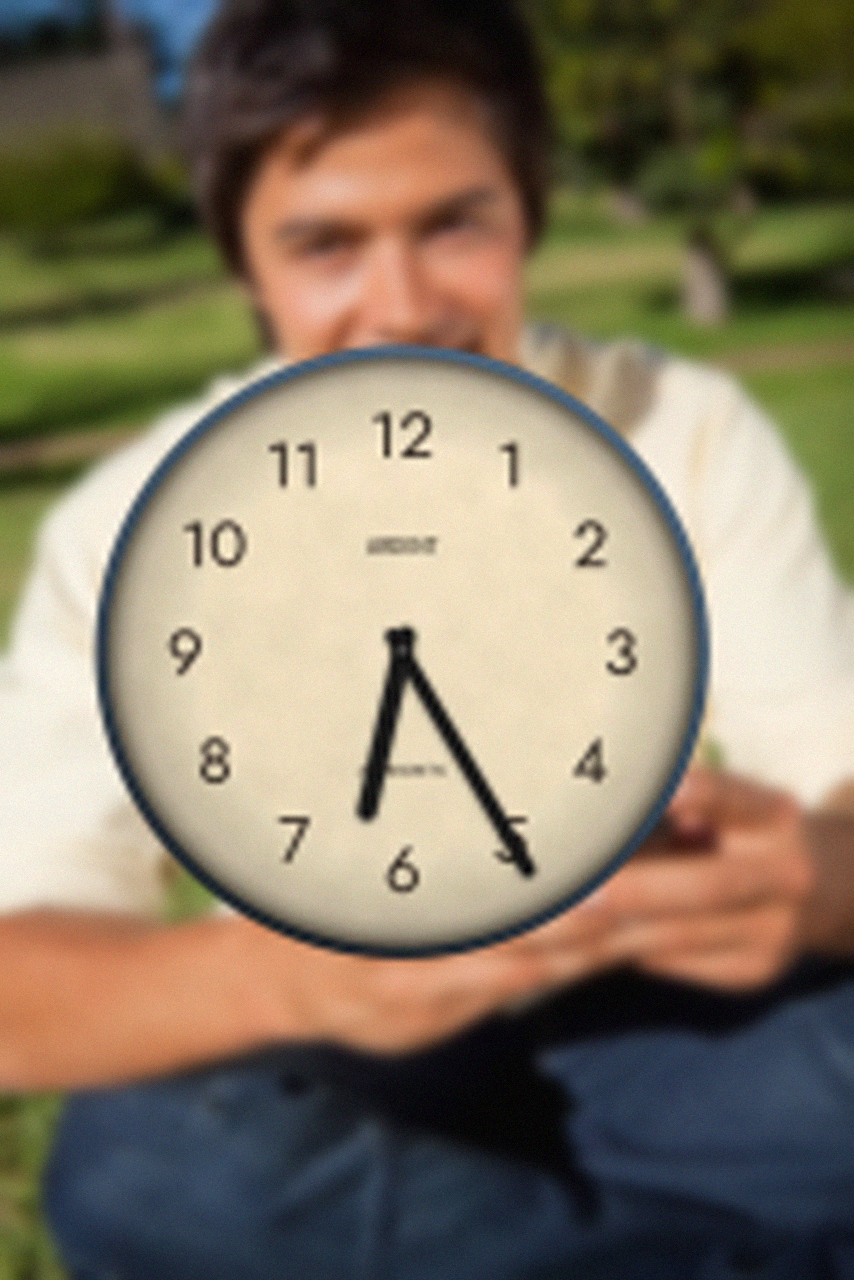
6:25
